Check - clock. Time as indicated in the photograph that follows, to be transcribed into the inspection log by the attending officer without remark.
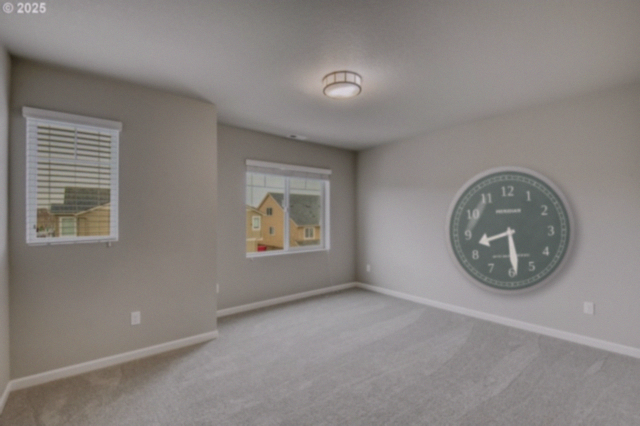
8:29
